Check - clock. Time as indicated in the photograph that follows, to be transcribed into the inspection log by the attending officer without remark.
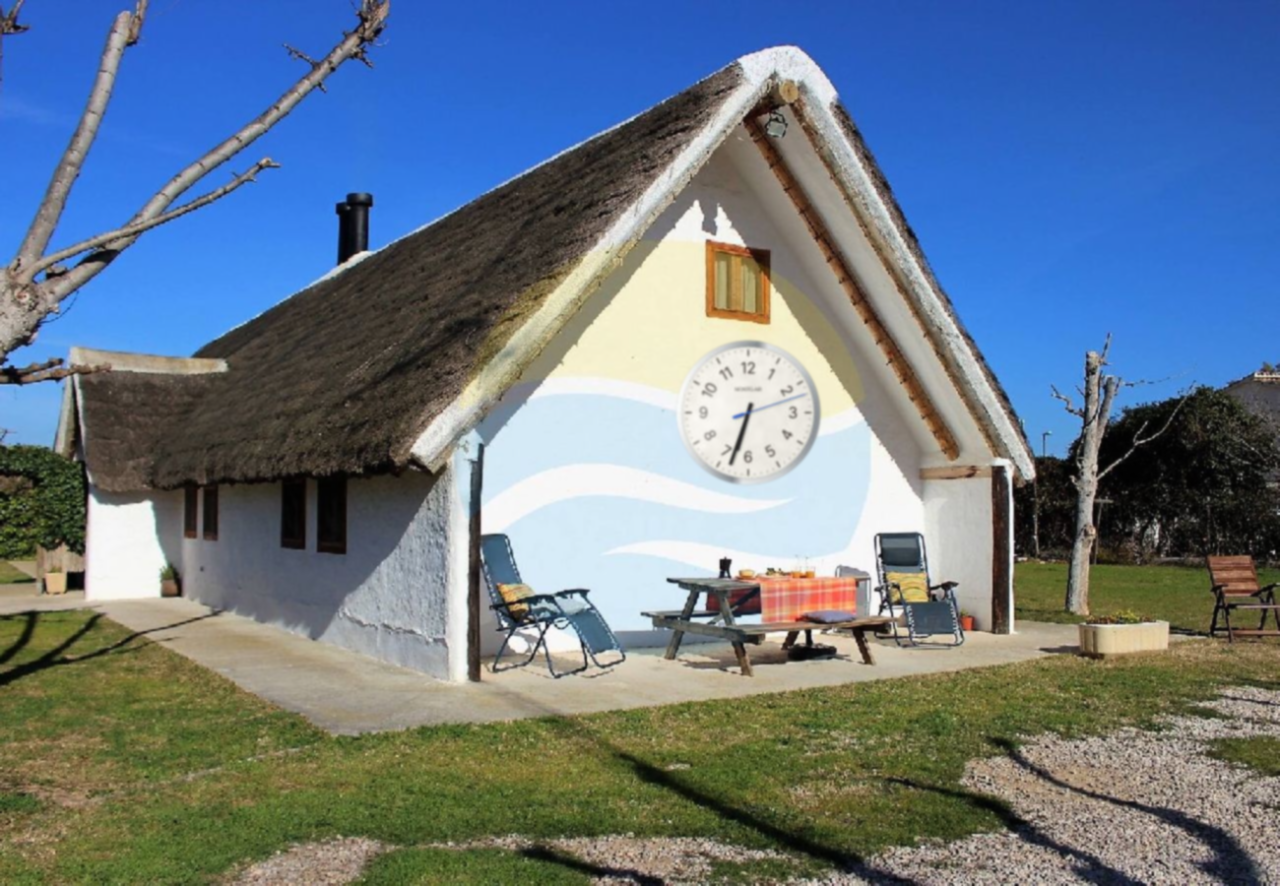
6:33:12
